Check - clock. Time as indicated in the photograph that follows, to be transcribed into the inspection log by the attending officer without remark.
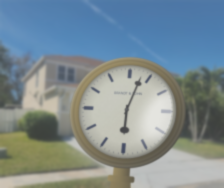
6:03
